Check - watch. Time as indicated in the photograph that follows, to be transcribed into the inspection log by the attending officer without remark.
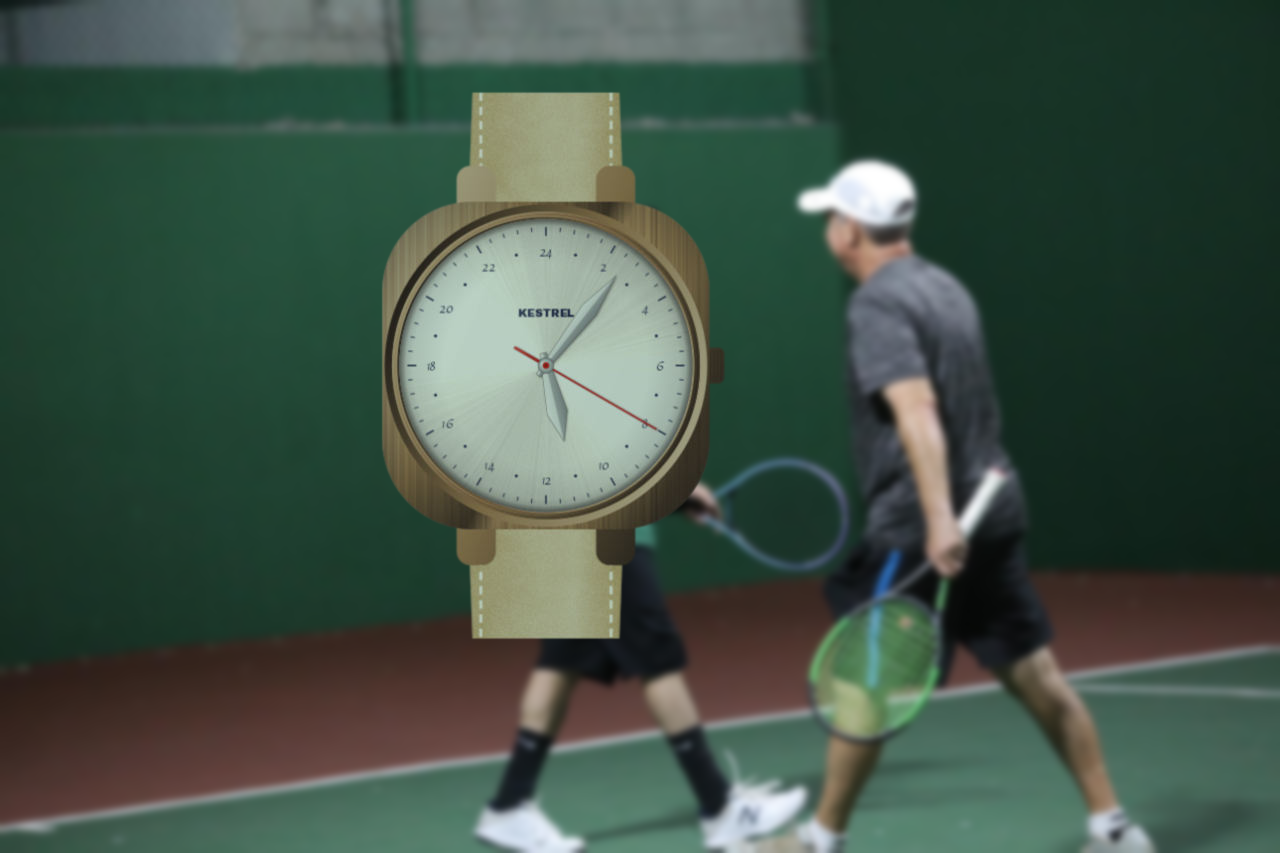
11:06:20
